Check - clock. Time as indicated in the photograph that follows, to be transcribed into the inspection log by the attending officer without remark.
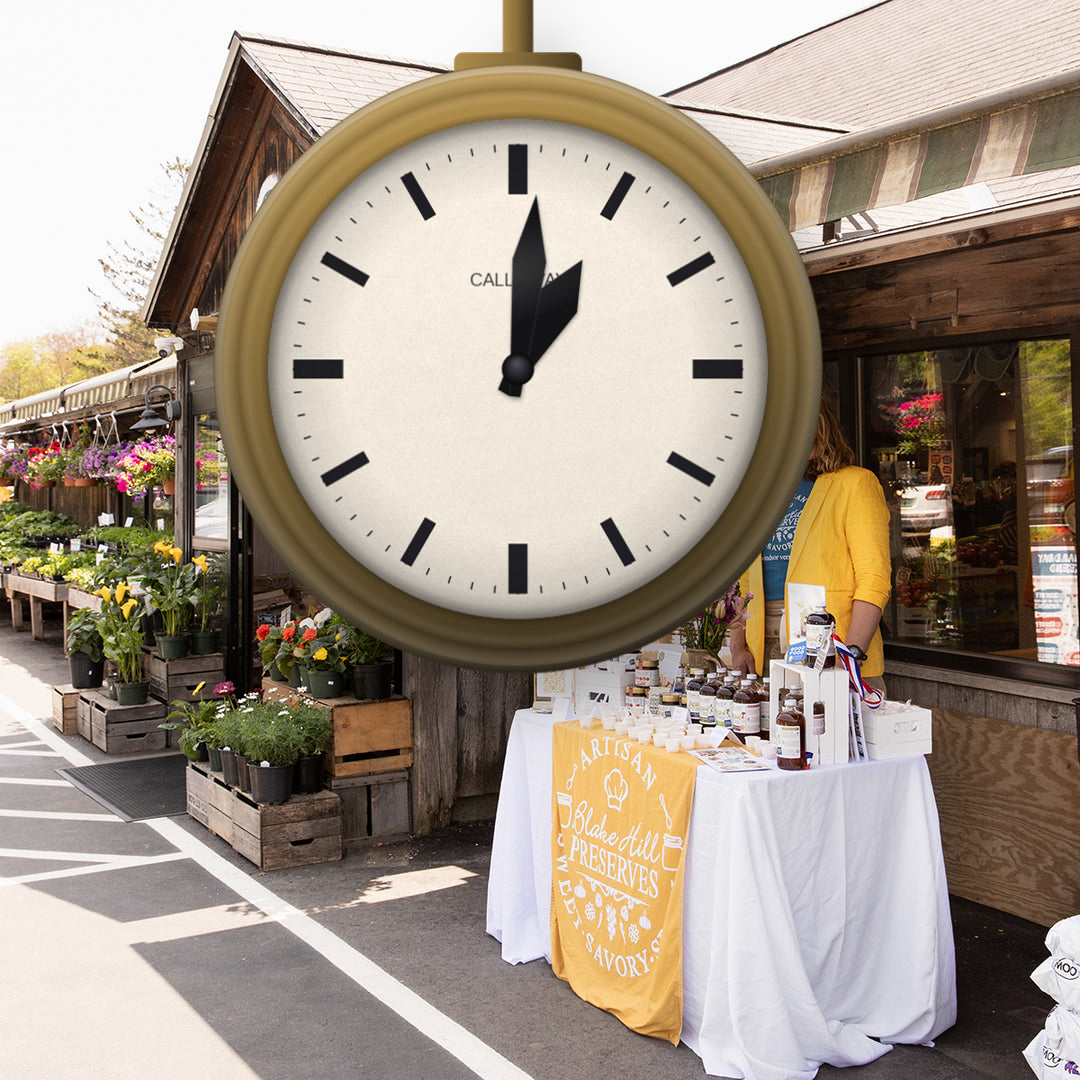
1:01
